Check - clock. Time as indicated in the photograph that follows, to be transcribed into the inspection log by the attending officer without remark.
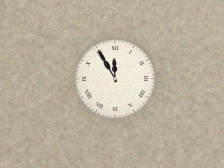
11:55
